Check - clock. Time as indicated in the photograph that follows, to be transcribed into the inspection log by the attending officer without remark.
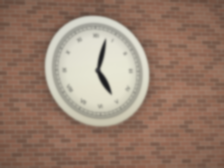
5:03
